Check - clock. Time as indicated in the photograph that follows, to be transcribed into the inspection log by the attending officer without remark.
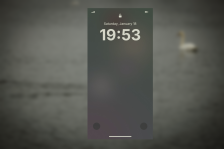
19:53
